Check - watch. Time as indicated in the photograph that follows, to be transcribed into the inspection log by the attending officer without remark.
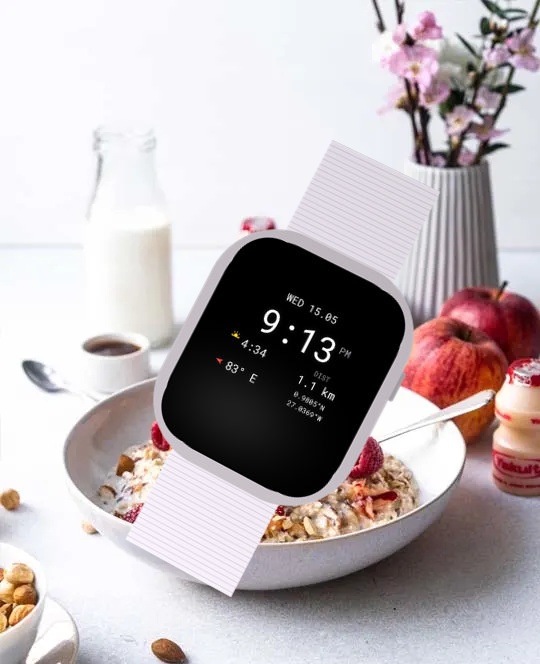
9:13
